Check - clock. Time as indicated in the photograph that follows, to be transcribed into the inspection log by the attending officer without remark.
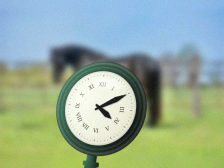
4:10
